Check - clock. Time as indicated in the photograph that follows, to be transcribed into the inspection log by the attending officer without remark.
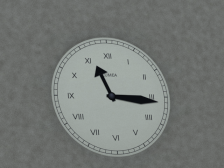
11:16
